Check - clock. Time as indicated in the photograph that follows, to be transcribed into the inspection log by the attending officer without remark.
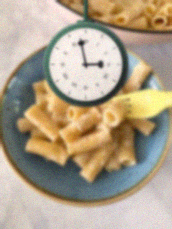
2:58
